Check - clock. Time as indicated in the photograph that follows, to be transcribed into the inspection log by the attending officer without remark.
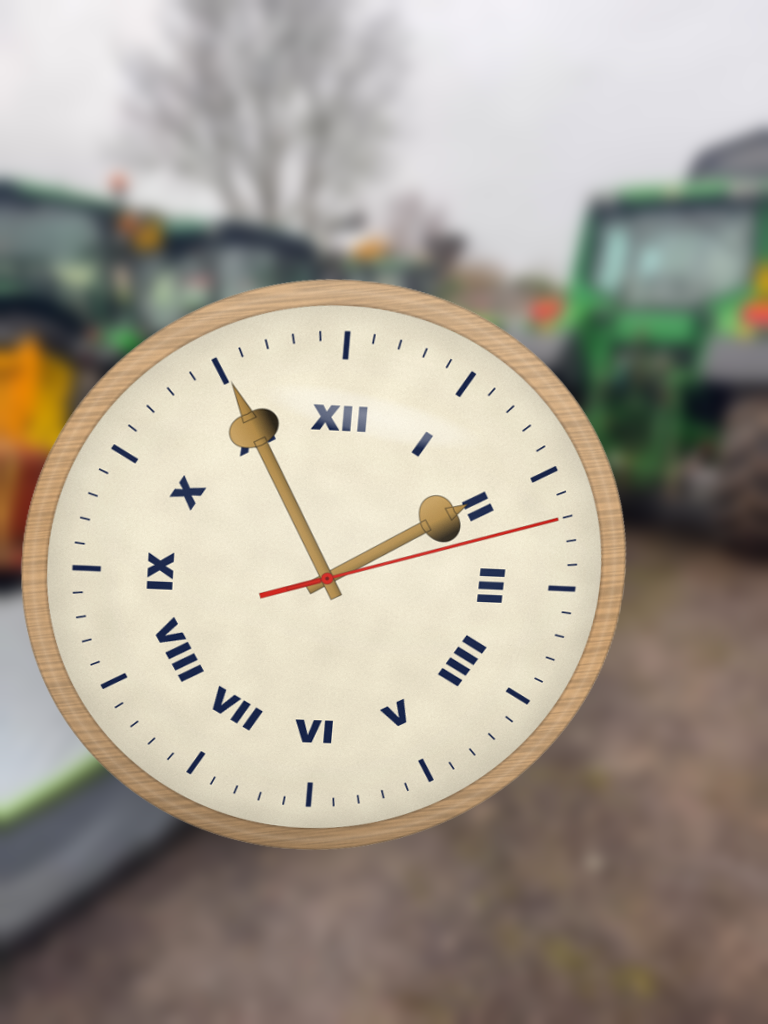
1:55:12
